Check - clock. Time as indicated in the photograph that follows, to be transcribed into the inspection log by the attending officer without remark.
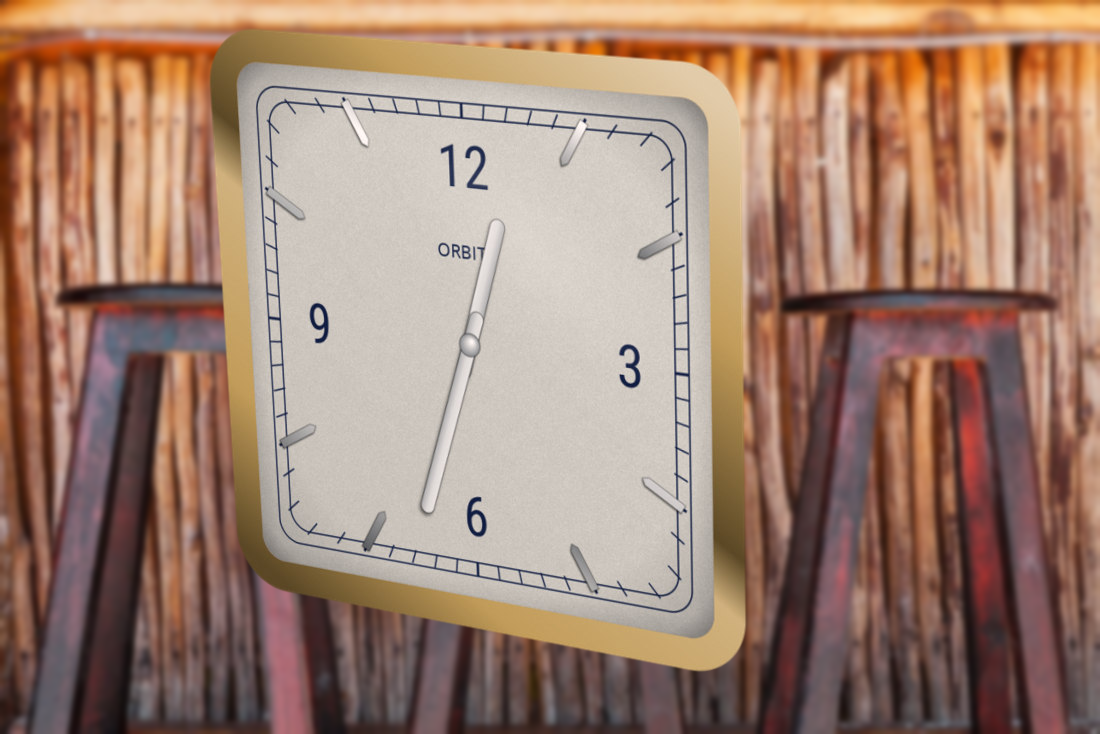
12:33
